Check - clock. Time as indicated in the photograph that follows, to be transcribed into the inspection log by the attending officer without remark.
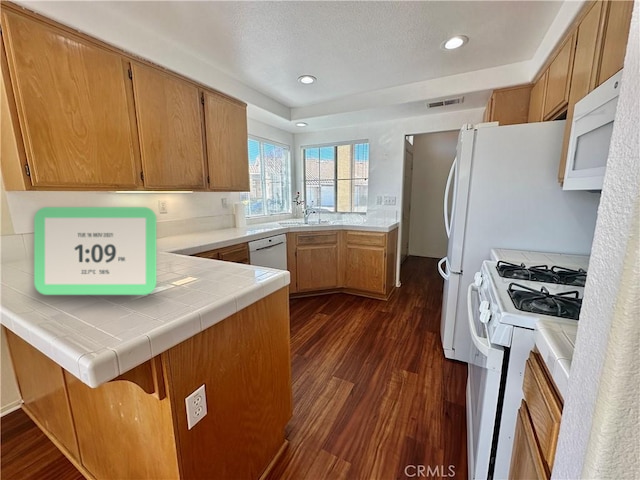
1:09
